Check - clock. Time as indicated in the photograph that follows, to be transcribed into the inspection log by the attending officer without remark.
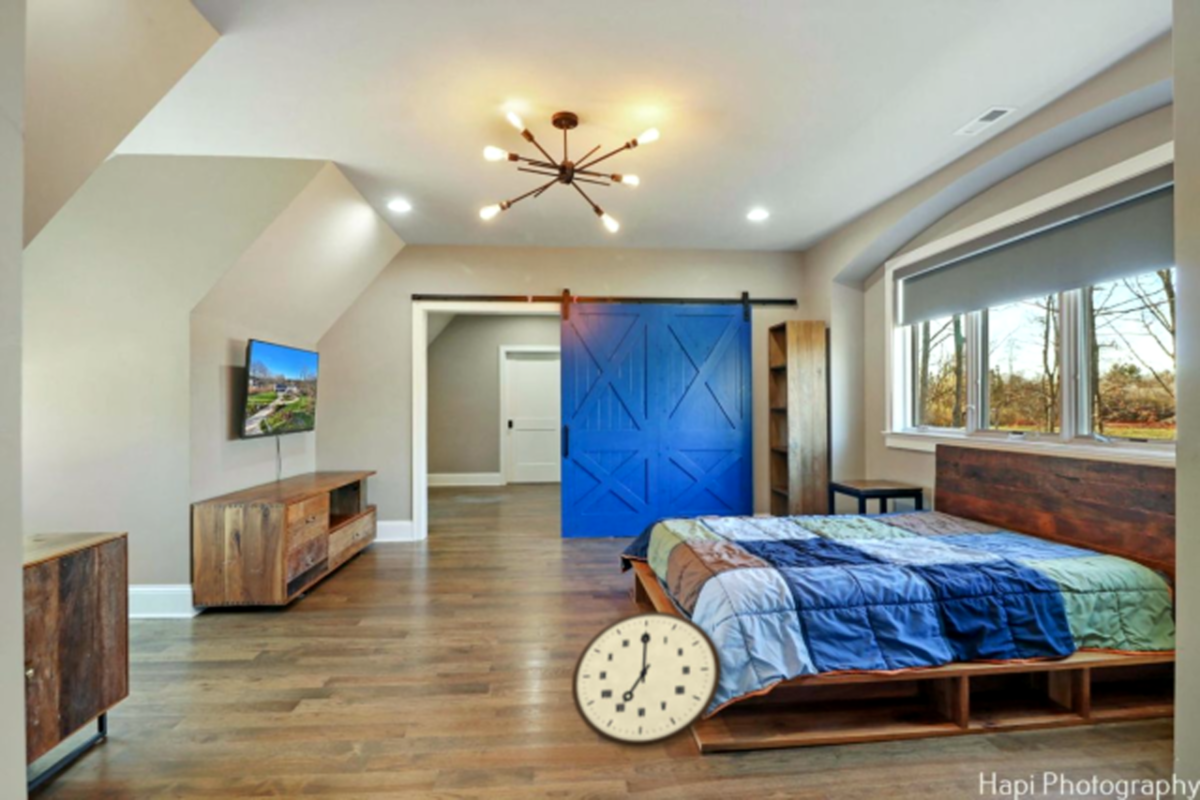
7:00
